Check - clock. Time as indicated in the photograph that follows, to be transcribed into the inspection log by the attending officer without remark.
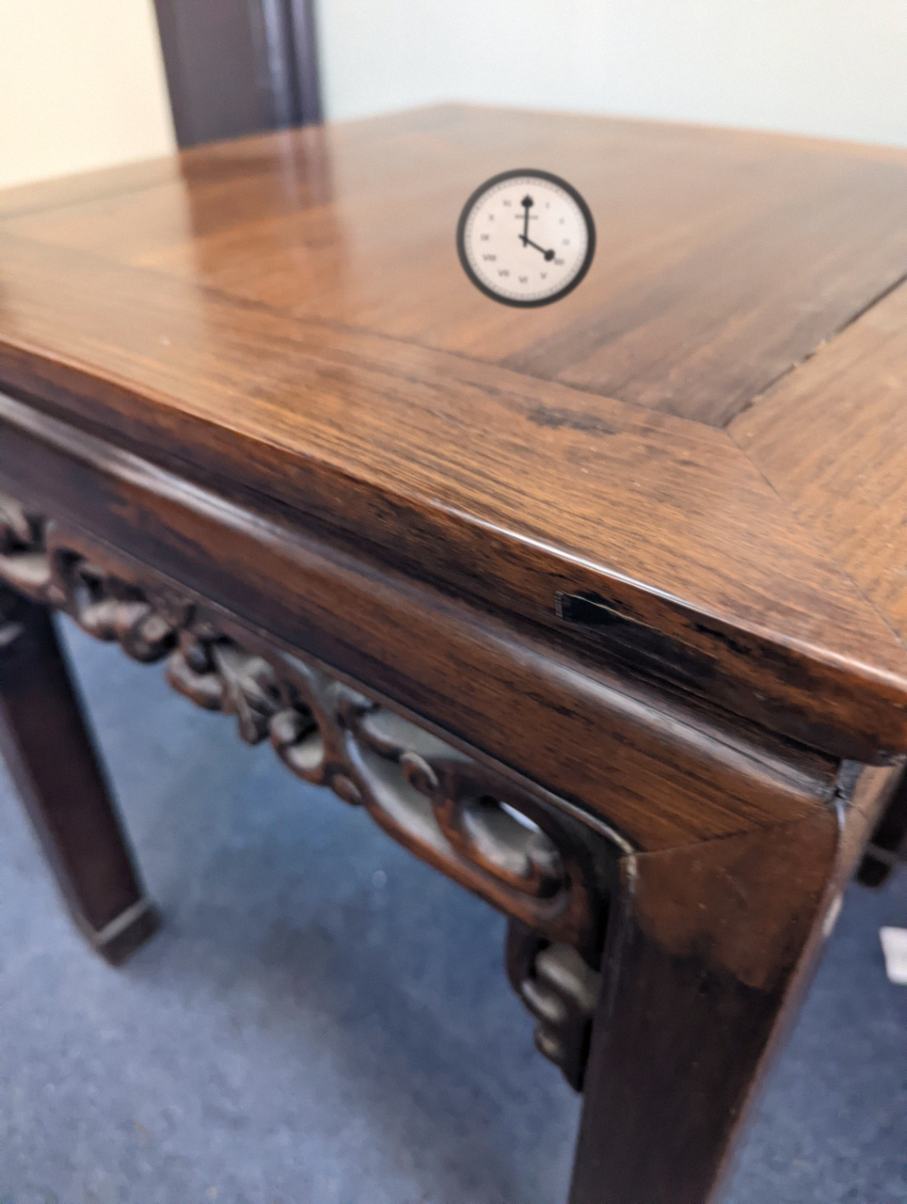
4:00
